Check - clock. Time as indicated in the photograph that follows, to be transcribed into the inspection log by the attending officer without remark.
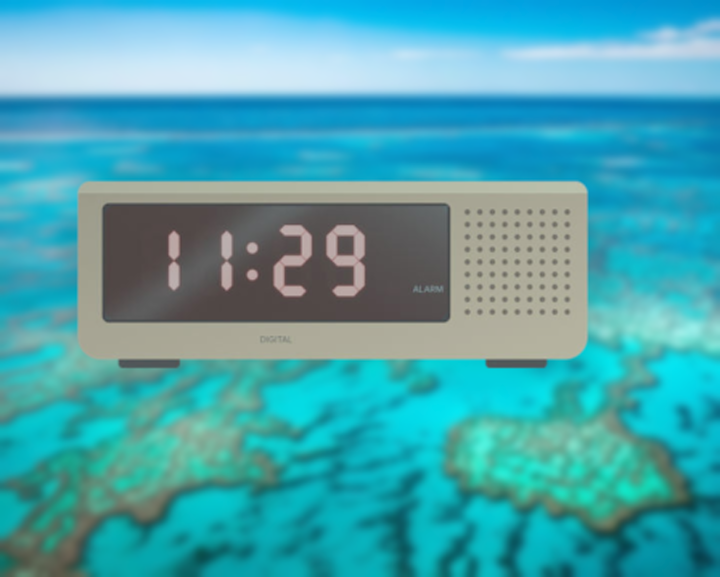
11:29
